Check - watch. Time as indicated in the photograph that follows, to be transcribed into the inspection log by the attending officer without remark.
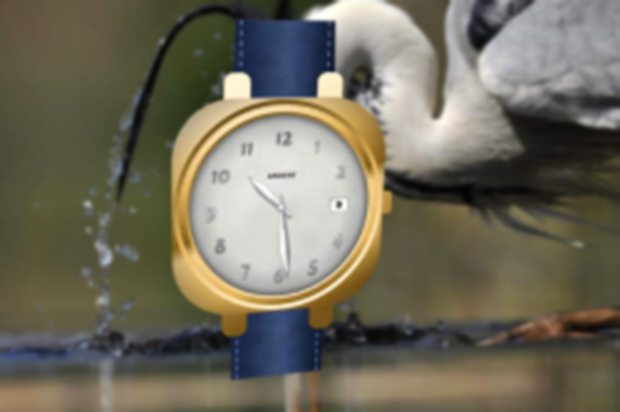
10:29
